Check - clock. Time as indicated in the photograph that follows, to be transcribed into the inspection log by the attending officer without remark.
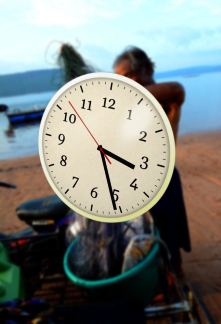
3:25:52
